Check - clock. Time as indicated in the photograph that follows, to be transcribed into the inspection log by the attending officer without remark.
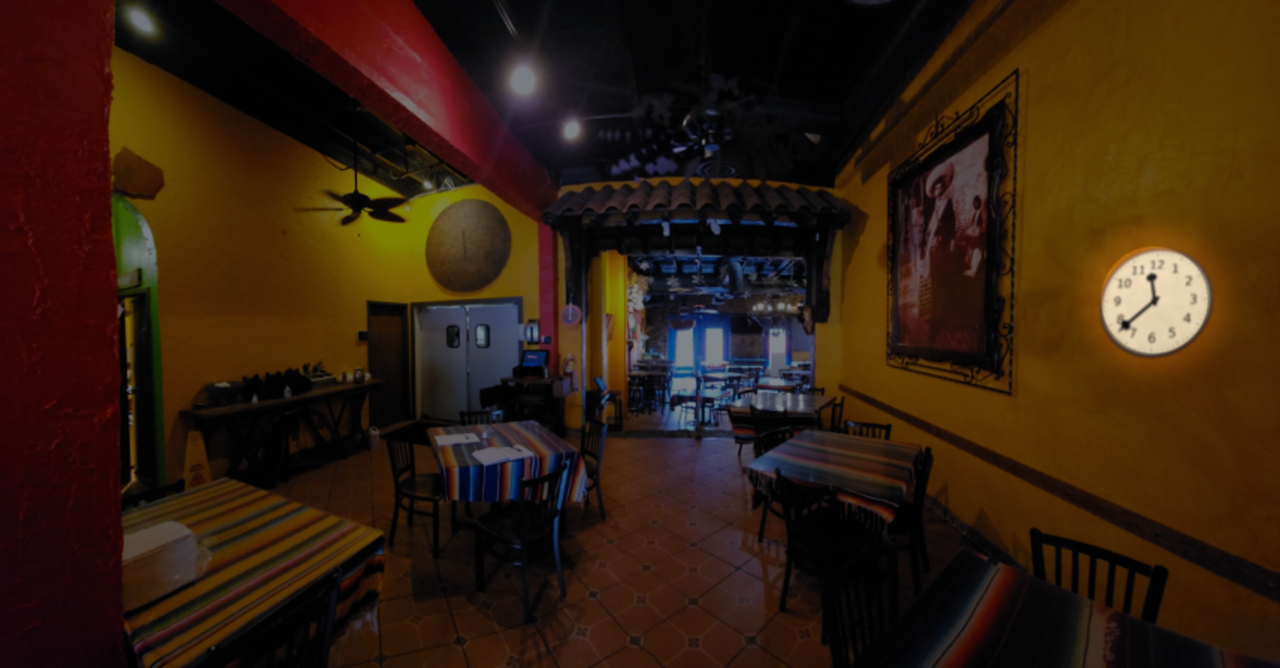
11:38
